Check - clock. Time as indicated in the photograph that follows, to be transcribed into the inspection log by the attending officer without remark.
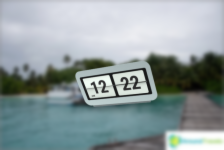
12:22
